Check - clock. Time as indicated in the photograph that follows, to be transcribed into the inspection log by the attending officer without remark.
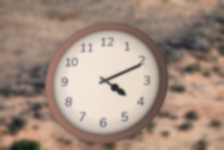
4:11
